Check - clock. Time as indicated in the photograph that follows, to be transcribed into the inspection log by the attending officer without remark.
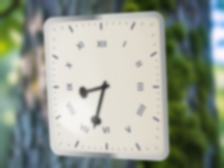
8:33
